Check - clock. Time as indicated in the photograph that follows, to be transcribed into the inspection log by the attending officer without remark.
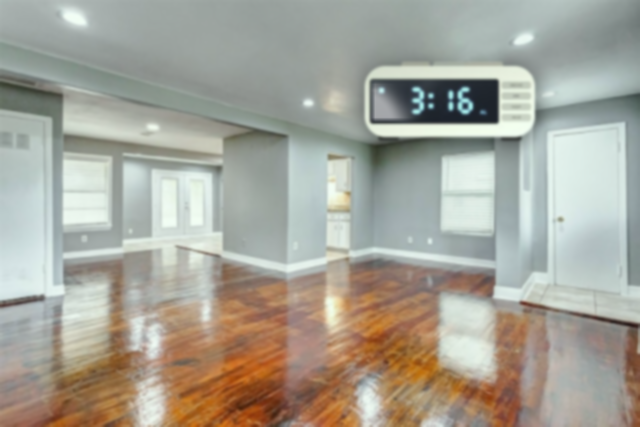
3:16
